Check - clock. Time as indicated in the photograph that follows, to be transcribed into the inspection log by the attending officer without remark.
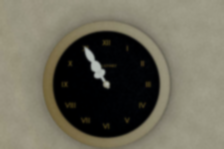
10:55
